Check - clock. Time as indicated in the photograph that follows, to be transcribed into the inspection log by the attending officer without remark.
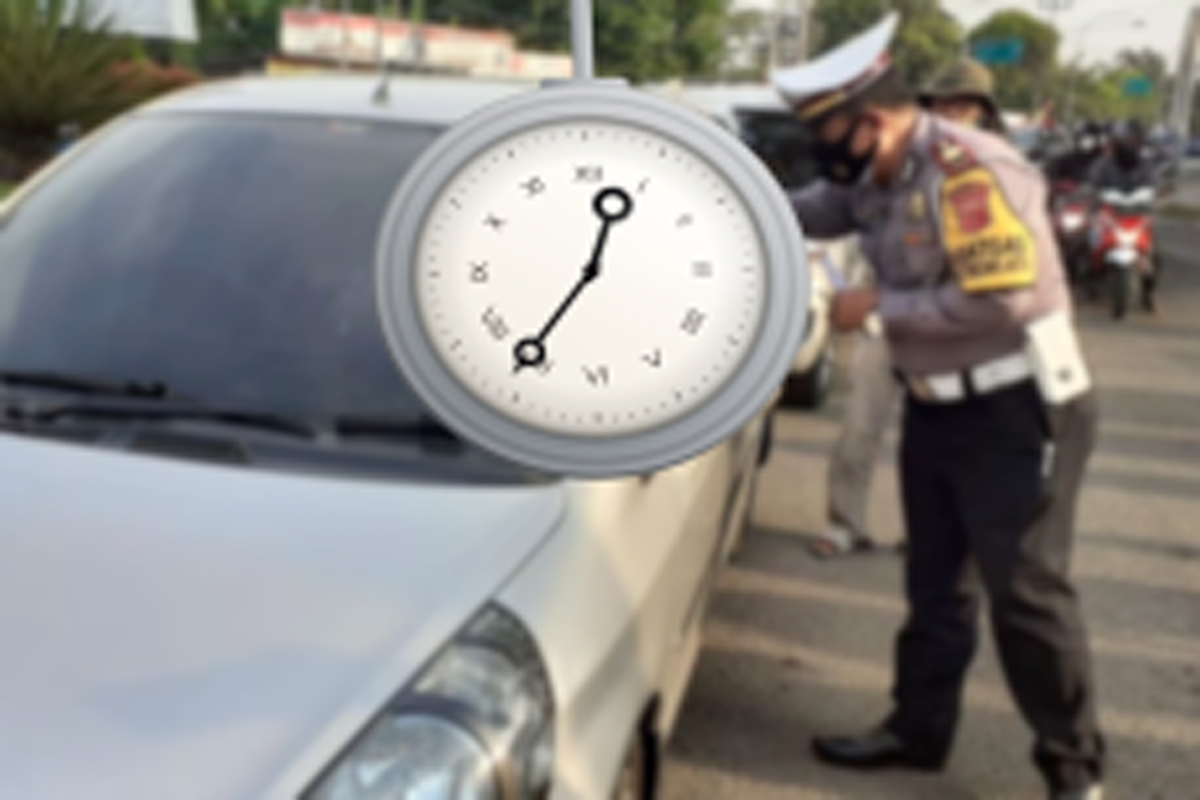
12:36
